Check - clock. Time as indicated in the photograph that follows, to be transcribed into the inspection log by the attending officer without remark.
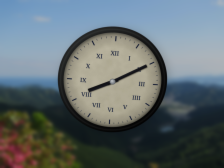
8:10
